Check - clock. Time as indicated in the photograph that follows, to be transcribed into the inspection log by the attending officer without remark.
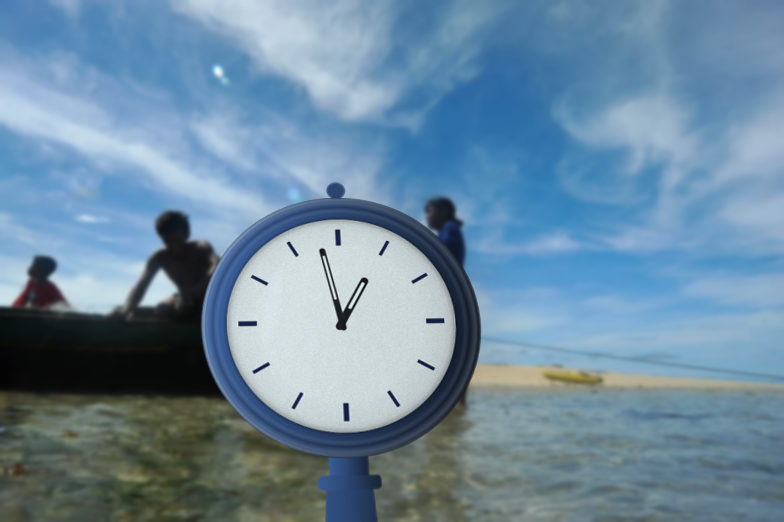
12:58
